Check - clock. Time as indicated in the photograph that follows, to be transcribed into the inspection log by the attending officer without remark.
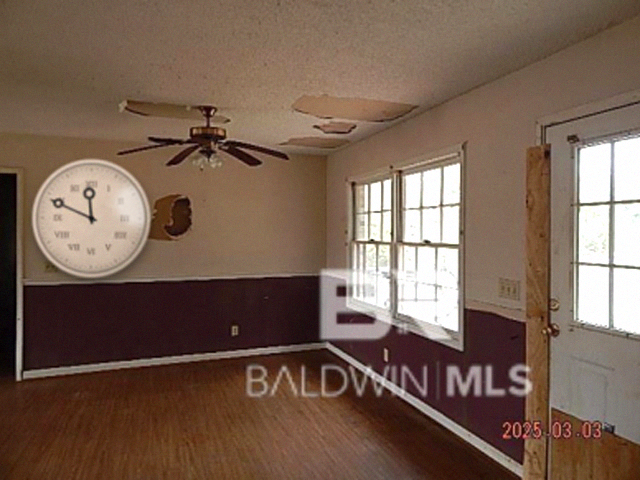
11:49
